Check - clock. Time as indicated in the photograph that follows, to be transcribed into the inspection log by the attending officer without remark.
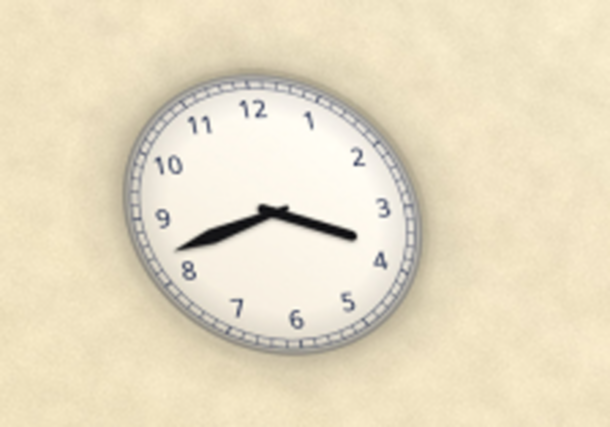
3:42
